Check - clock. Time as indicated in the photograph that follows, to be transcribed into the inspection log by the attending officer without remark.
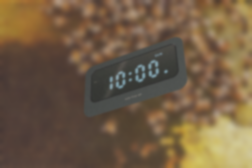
10:00
